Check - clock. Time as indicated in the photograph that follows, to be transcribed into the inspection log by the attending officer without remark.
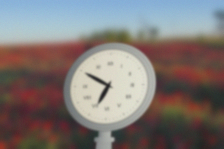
6:50
